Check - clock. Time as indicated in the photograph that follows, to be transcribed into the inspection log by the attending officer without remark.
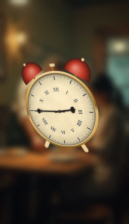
2:45
